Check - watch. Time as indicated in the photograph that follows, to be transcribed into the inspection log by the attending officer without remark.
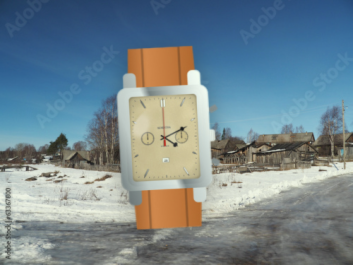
4:11
